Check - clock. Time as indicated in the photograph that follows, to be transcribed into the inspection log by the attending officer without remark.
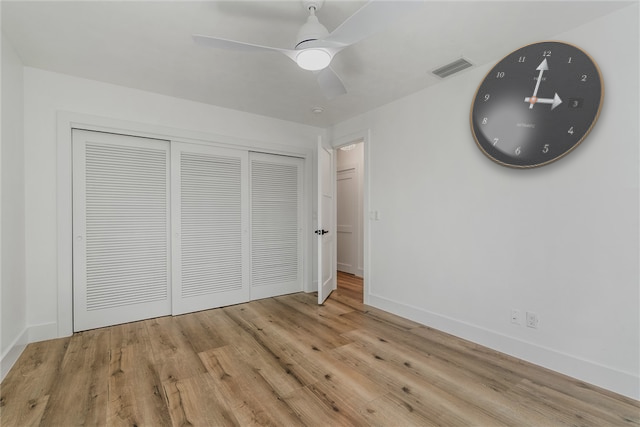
3:00
